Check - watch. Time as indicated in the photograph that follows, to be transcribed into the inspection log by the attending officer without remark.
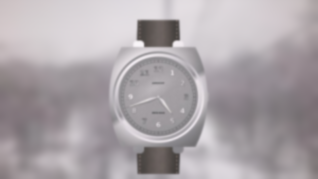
4:42
